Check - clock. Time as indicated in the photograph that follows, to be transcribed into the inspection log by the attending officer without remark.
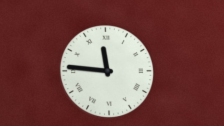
11:46
